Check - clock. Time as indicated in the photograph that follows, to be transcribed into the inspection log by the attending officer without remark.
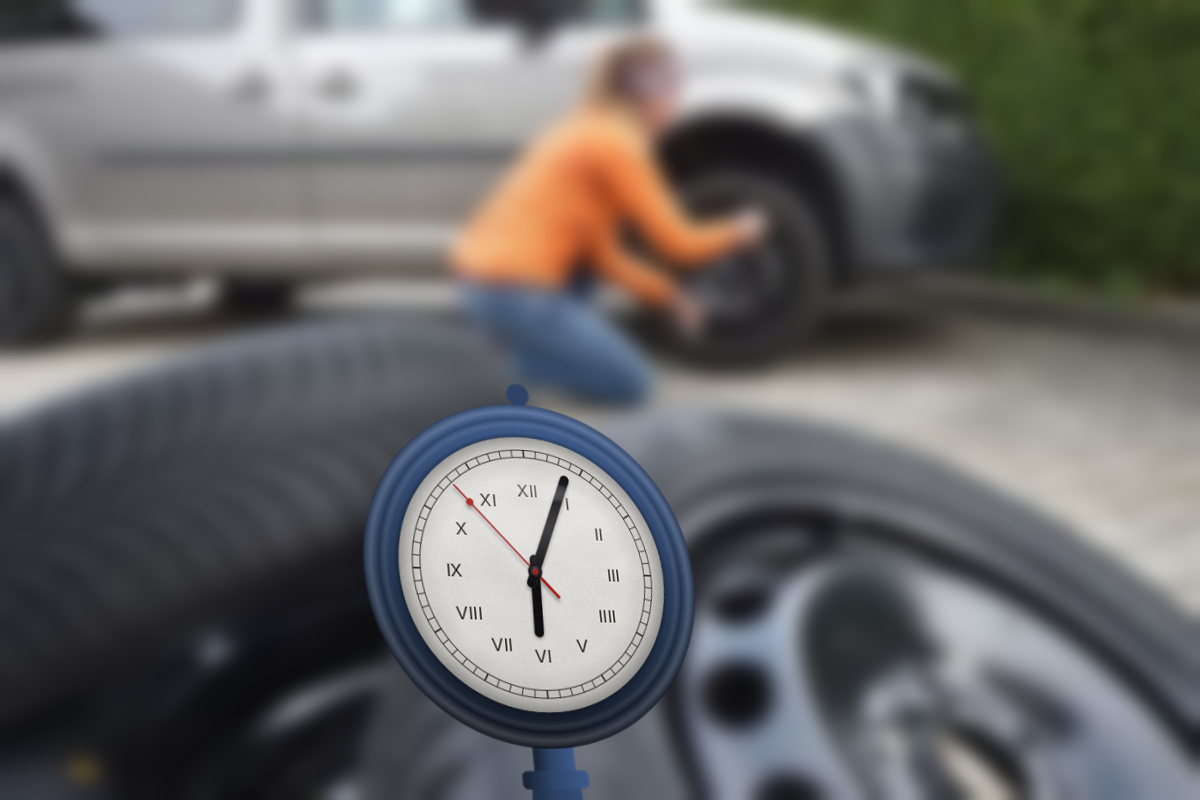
6:03:53
